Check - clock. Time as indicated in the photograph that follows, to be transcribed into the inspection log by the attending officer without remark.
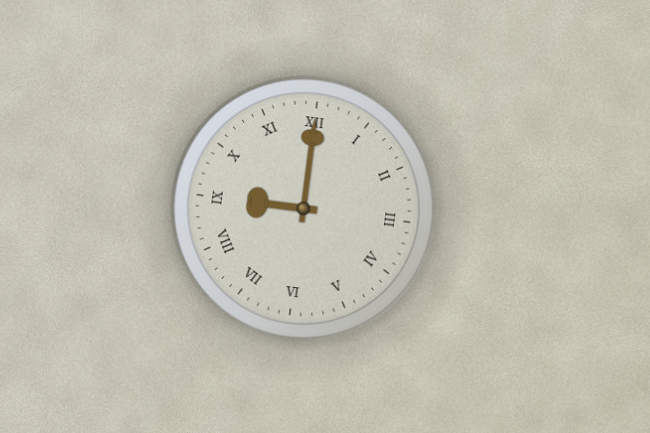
9:00
